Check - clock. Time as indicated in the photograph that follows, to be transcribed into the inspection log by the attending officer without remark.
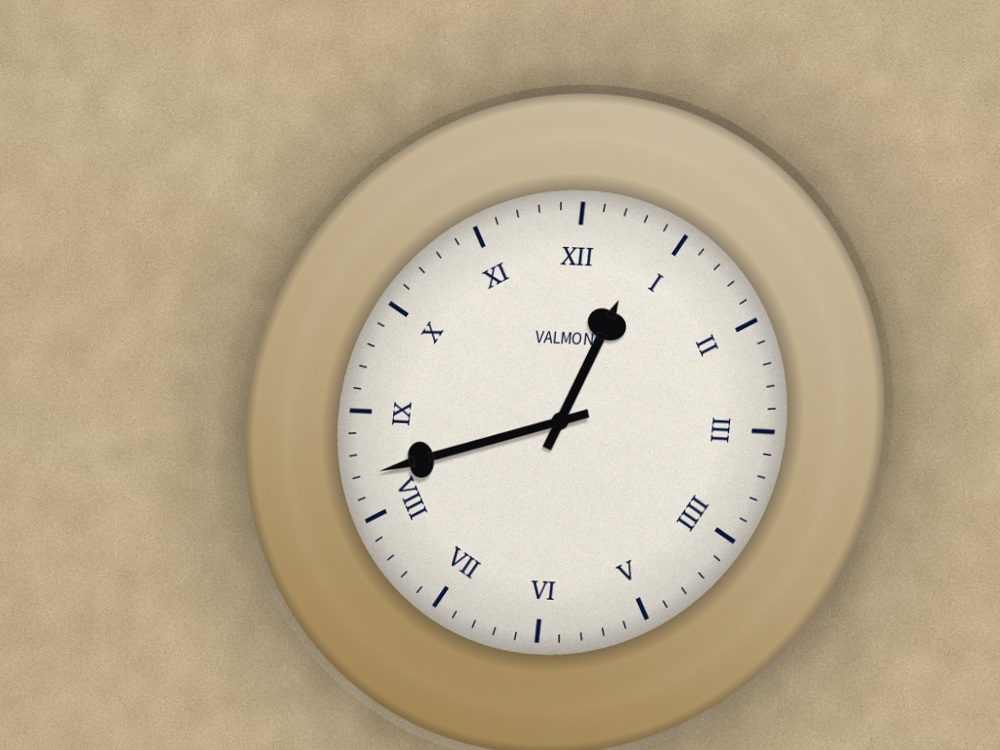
12:42
